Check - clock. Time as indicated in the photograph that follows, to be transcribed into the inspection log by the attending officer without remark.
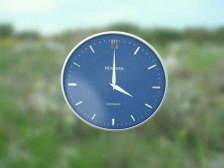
4:00
